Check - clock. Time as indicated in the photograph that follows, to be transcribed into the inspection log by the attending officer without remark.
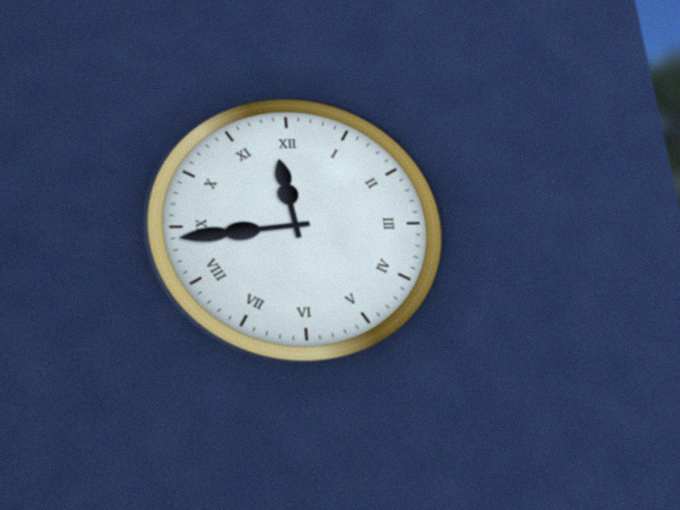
11:44
